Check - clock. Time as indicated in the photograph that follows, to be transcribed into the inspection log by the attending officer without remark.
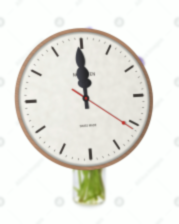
11:59:21
